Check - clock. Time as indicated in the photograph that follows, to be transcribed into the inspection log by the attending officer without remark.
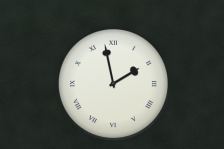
1:58
